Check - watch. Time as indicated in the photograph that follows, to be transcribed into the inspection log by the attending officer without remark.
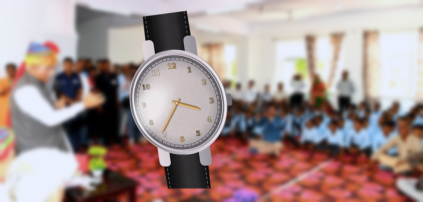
3:36
